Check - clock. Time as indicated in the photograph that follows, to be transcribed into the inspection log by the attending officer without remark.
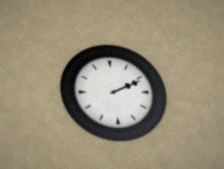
2:11
